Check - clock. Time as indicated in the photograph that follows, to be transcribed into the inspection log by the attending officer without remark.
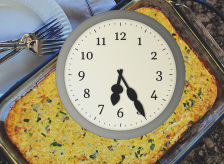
6:25
